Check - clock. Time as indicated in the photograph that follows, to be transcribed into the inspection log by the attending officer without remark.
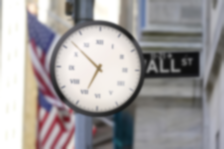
6:52
